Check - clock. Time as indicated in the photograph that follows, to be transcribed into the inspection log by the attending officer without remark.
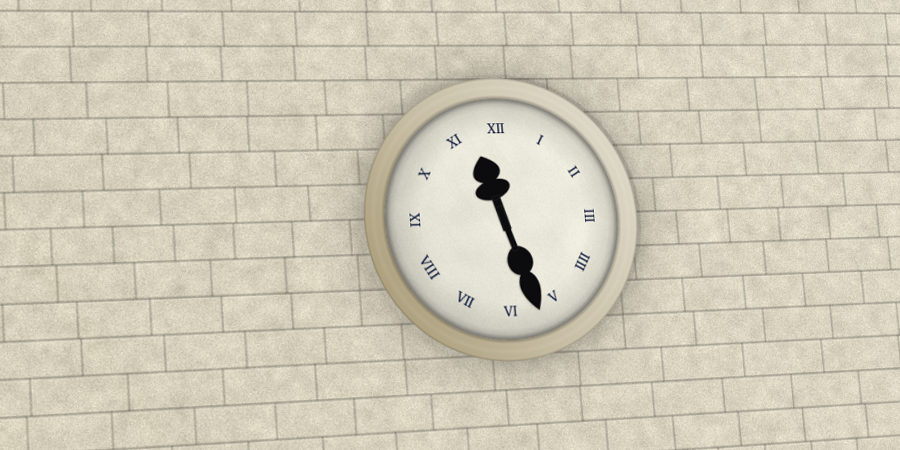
11:27
